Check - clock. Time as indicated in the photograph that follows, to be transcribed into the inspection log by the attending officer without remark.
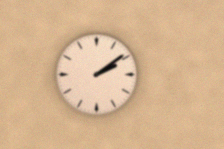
2:09
